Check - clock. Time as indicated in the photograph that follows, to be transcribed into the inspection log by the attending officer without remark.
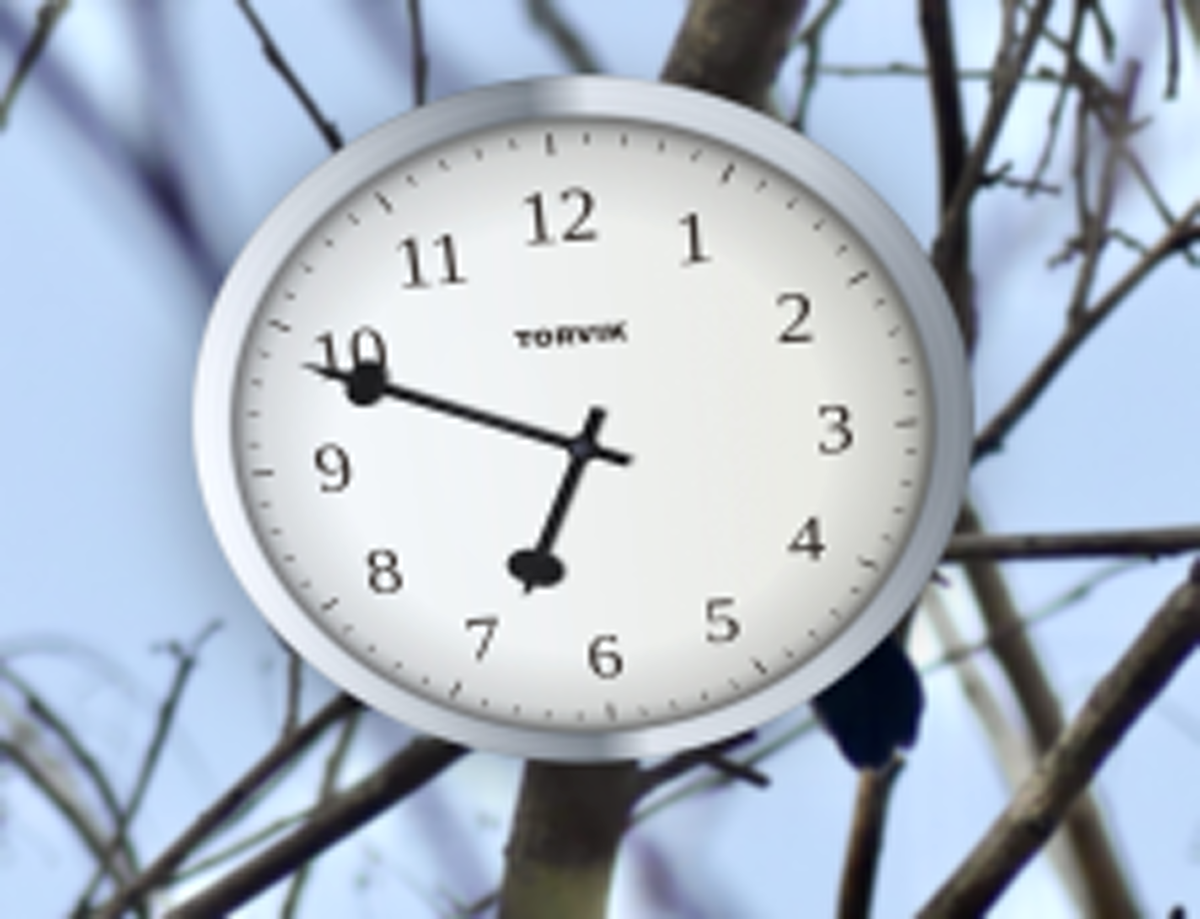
6:49
